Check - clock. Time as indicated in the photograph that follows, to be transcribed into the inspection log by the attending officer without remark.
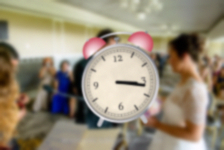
3:17
